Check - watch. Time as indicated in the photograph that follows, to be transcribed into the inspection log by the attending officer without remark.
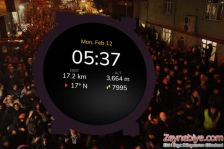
5:37
